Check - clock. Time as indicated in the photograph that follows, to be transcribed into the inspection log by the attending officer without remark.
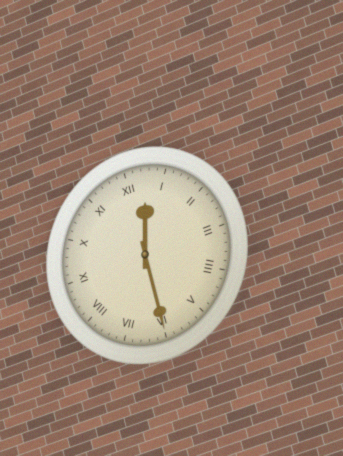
12:30
